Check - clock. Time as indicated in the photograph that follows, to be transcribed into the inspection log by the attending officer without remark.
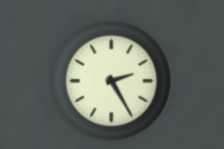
2:25
